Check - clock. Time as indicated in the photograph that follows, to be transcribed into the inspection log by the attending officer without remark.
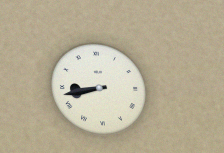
8:43
